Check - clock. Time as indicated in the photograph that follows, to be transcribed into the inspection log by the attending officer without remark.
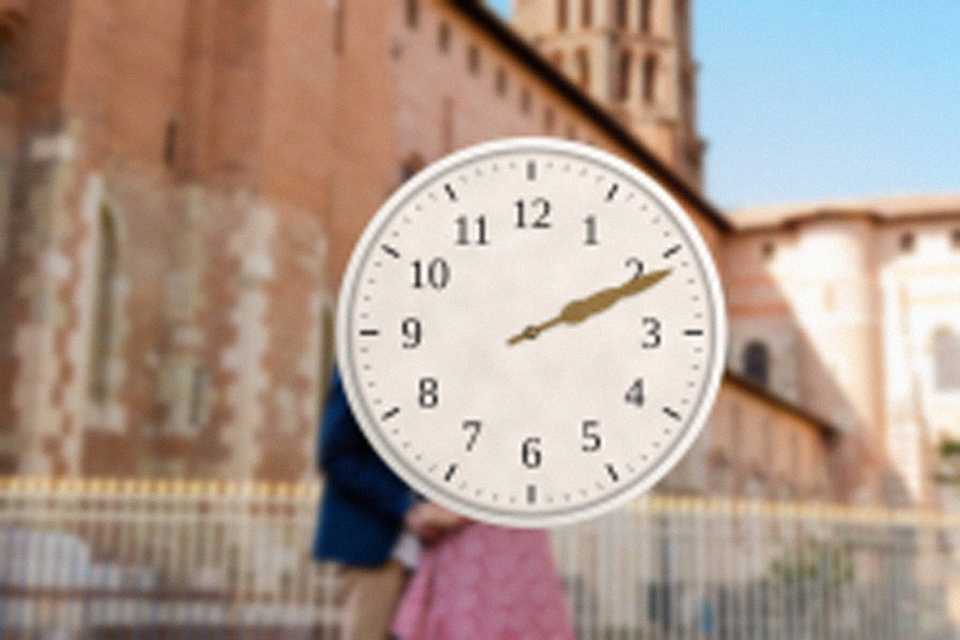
2:11
